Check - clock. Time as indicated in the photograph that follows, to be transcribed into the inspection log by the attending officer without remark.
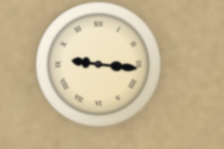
9:16
